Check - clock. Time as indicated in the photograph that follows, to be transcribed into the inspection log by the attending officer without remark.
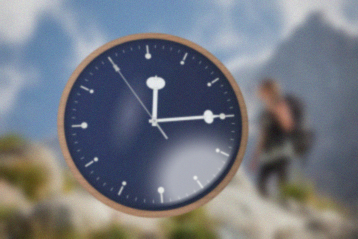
12:14:55
